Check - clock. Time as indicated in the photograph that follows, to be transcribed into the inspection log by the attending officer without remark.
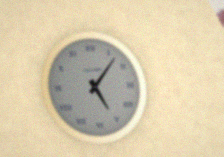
5:07
